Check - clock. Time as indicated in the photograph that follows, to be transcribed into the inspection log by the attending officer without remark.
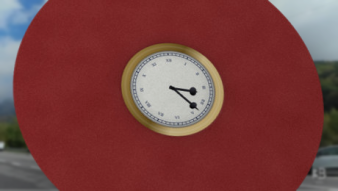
3:23
